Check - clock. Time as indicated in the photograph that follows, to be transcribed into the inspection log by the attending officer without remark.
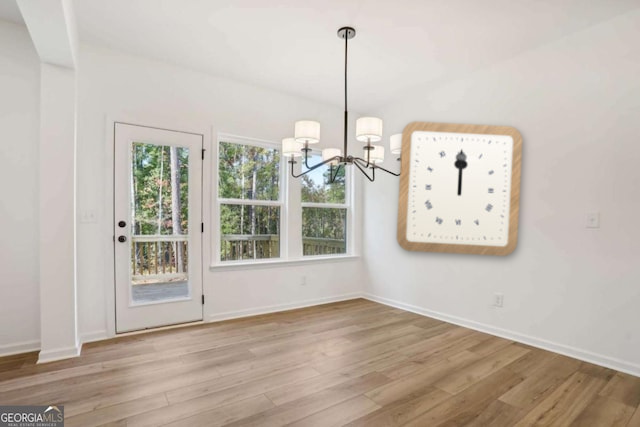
12:00
